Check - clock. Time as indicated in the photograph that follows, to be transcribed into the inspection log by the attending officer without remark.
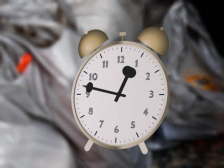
12:47
